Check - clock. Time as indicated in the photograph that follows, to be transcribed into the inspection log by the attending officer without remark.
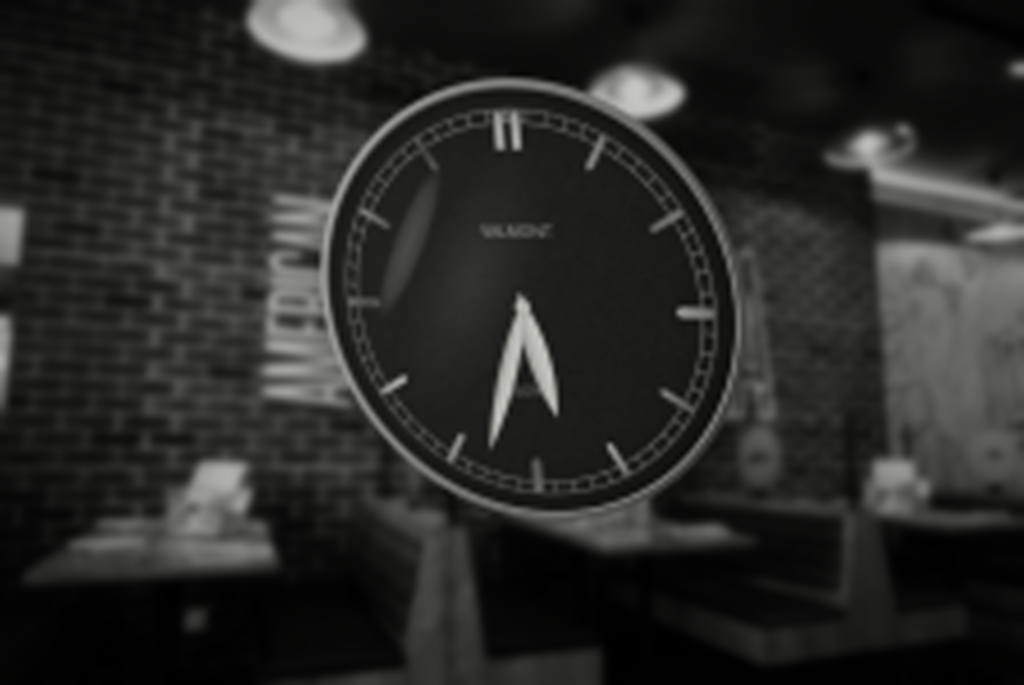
5:33
